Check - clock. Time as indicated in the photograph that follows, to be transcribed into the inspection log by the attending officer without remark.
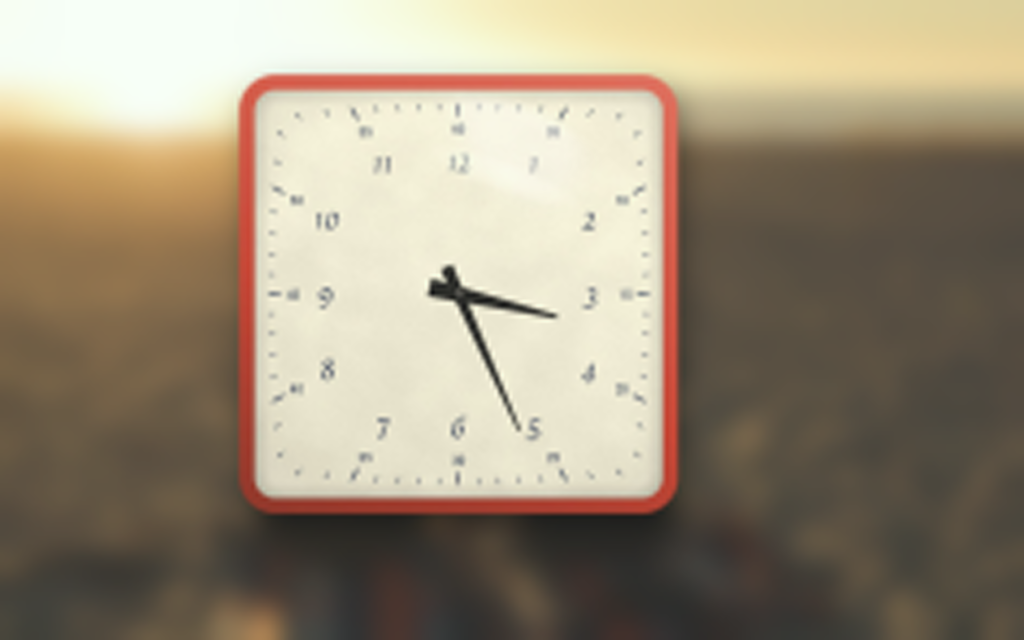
3:26
